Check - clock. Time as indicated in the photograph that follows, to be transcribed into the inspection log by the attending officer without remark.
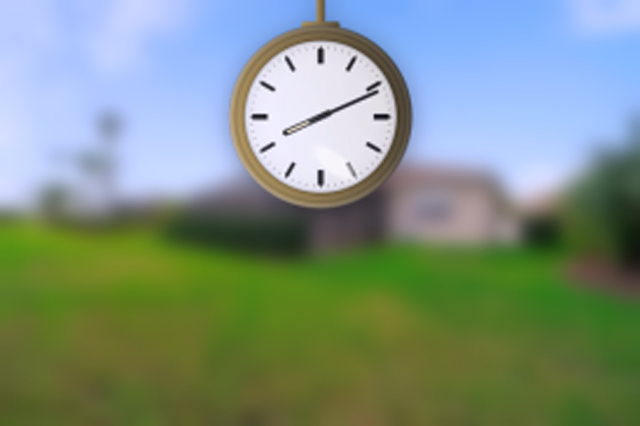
8:11
